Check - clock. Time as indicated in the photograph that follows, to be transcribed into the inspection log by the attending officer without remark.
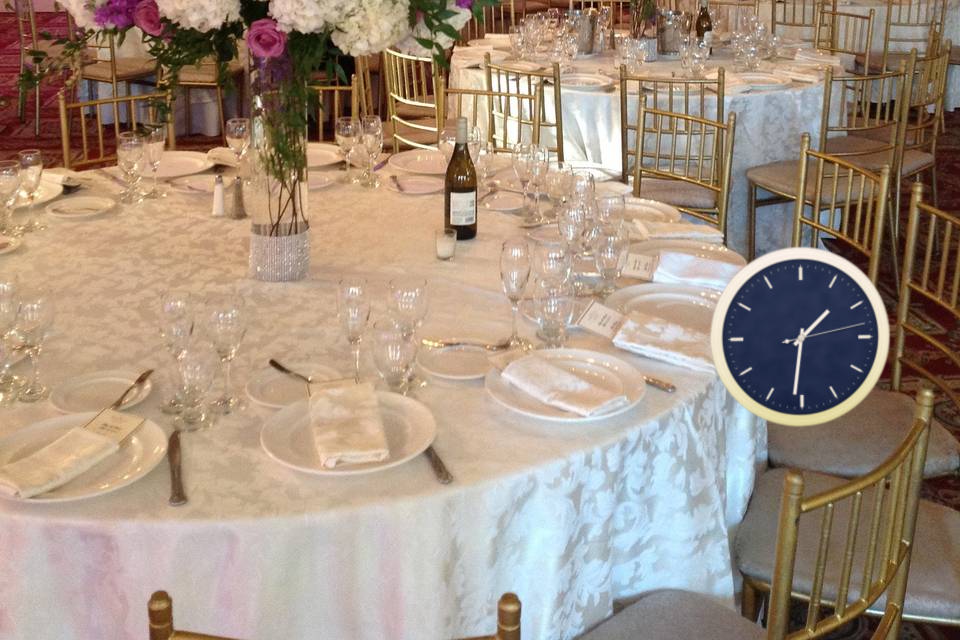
1:31:13
